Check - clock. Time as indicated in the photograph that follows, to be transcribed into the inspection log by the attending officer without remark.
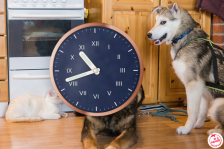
10:42
